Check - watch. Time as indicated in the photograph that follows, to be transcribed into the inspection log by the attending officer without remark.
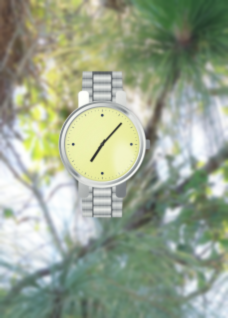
7:07
